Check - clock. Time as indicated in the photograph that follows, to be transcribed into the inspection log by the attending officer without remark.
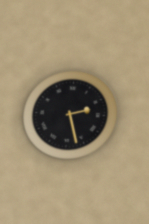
2:27
